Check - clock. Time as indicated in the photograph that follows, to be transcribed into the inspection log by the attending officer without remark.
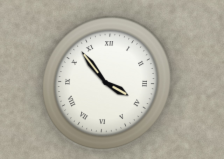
3:53
